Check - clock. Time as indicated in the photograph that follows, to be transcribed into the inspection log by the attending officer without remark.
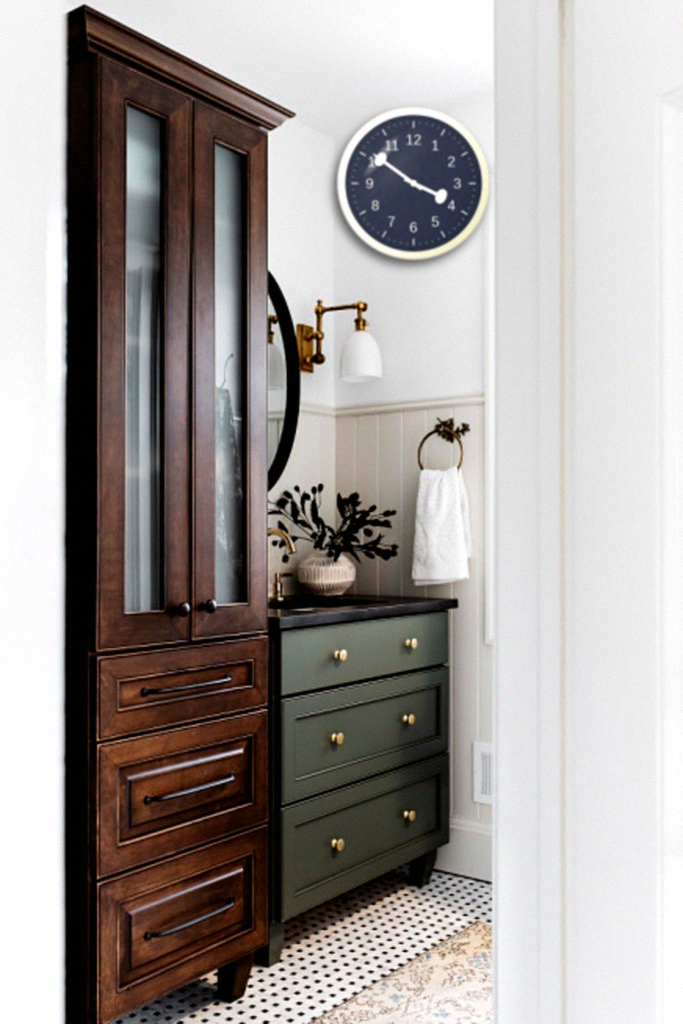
3:51
